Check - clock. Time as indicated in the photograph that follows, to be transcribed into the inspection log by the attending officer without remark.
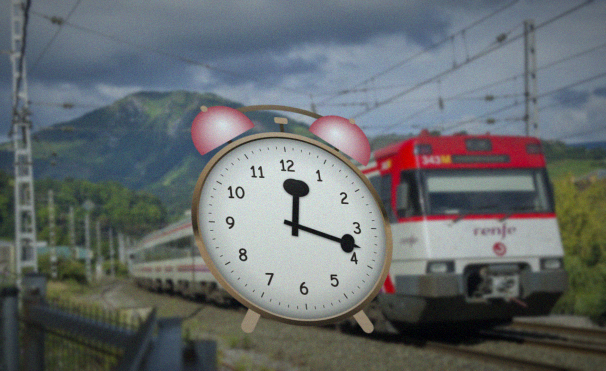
12:18
